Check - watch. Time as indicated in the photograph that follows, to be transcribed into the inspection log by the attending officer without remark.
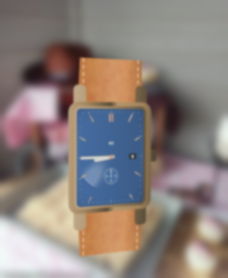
8:45
